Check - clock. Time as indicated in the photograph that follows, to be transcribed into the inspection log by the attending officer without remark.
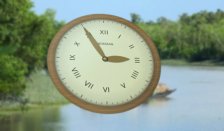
2:55
